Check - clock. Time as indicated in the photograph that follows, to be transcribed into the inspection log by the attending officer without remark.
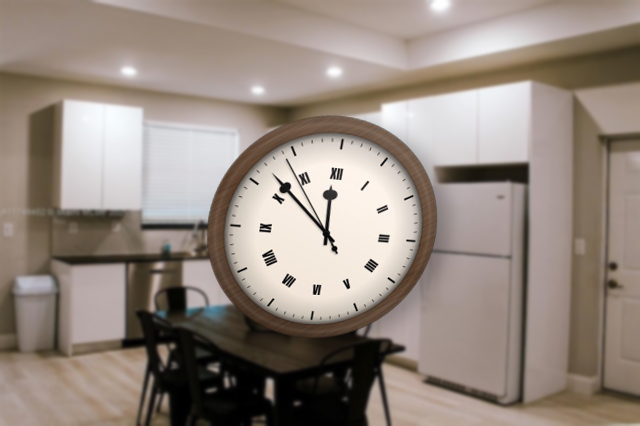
11:51:54
